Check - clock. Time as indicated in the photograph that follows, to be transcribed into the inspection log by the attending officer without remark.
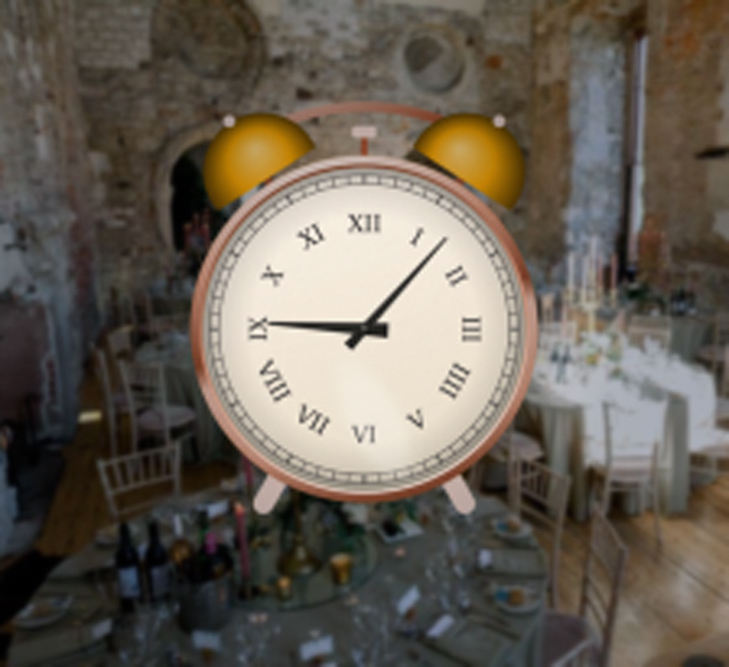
9:07
